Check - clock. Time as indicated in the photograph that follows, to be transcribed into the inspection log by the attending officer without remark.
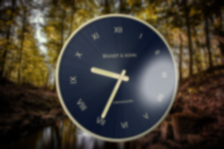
9:35
